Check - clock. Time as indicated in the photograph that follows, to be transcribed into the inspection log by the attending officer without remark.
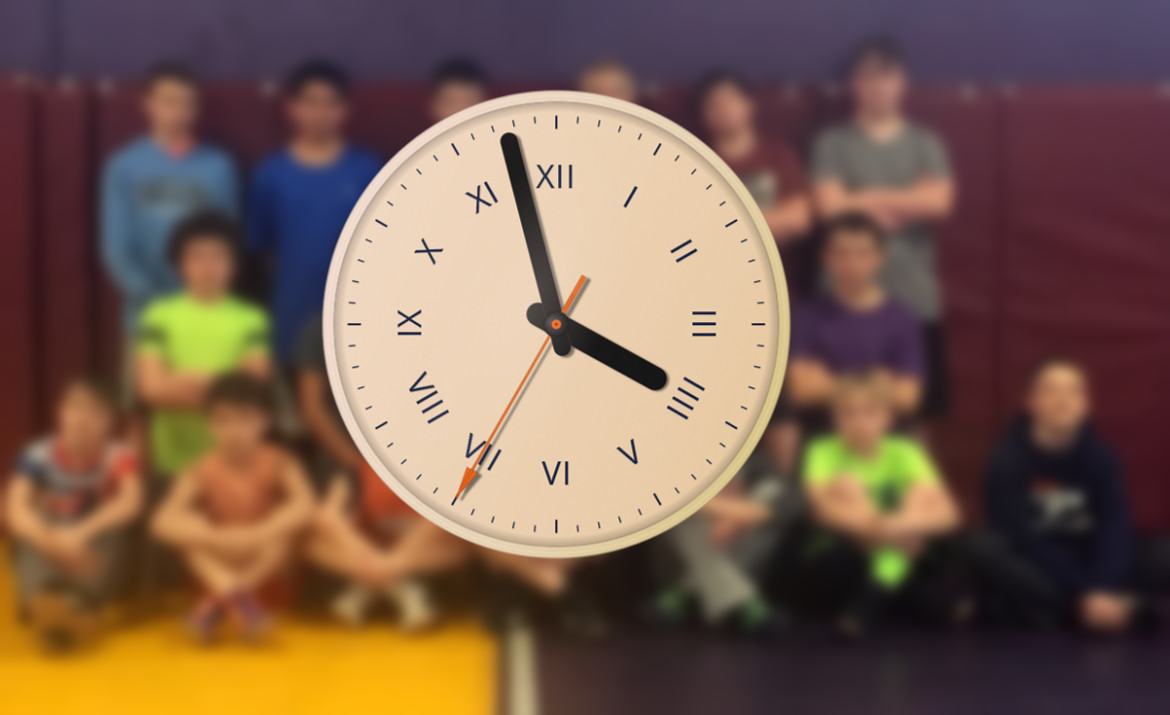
3:57:35
